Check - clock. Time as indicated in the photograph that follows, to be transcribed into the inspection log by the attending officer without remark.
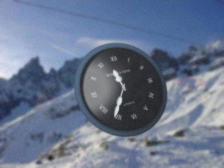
11:36
